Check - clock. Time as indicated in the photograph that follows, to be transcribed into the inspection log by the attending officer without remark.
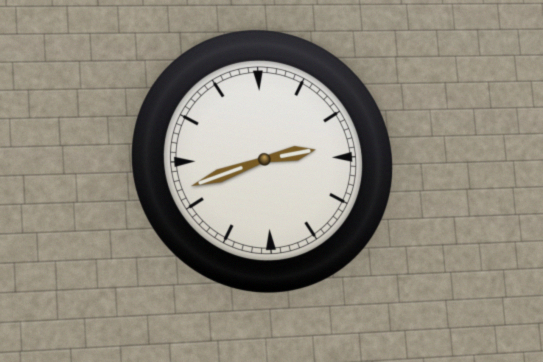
2:42
